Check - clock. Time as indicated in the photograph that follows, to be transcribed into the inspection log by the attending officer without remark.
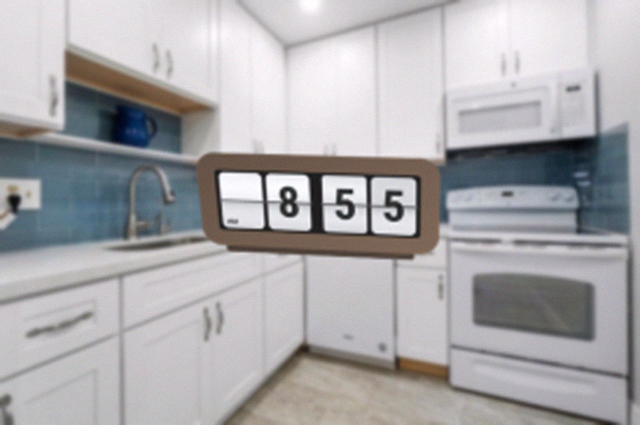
8:55
